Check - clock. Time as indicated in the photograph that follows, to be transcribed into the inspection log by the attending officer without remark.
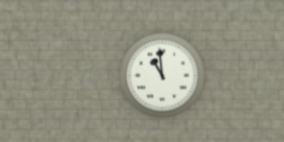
10:59
